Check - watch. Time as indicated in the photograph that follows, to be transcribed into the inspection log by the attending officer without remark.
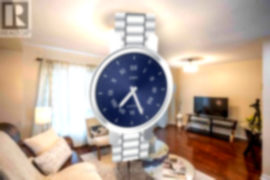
7:26
